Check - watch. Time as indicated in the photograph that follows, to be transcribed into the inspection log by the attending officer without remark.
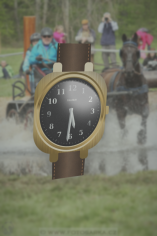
5:31
